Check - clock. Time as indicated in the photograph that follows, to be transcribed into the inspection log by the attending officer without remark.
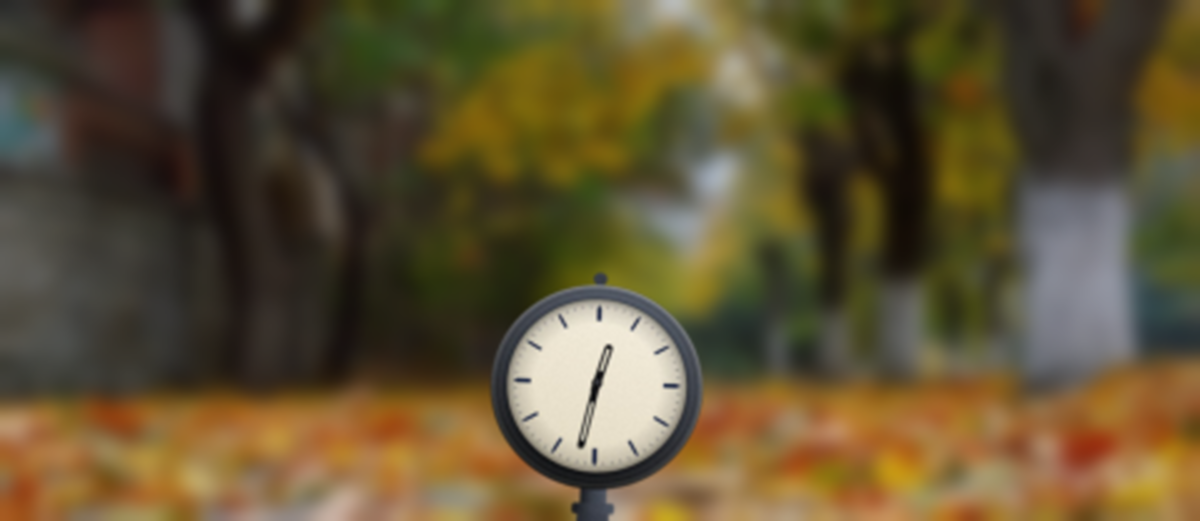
12:32
